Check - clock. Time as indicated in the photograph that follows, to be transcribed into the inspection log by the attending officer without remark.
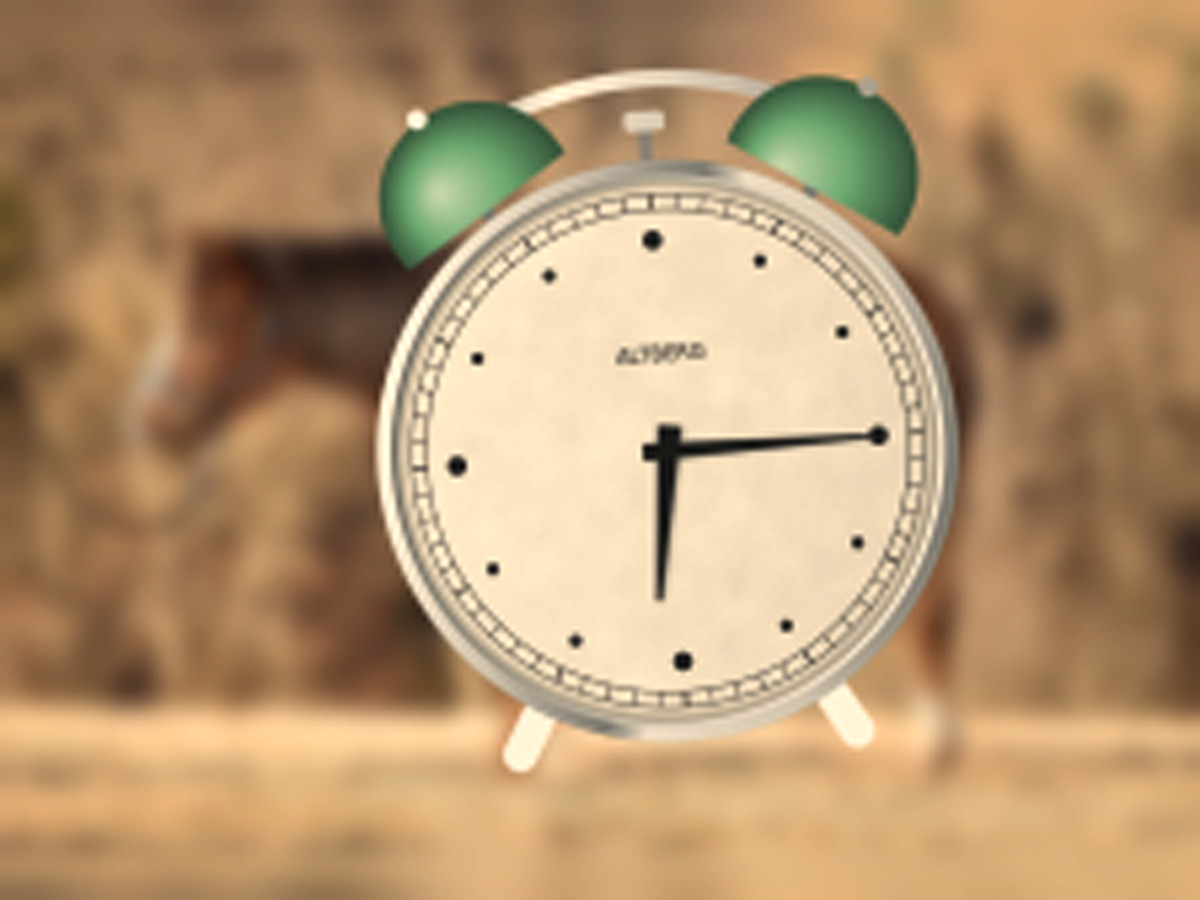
6:15
